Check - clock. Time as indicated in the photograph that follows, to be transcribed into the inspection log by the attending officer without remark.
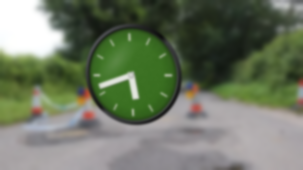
5:42
